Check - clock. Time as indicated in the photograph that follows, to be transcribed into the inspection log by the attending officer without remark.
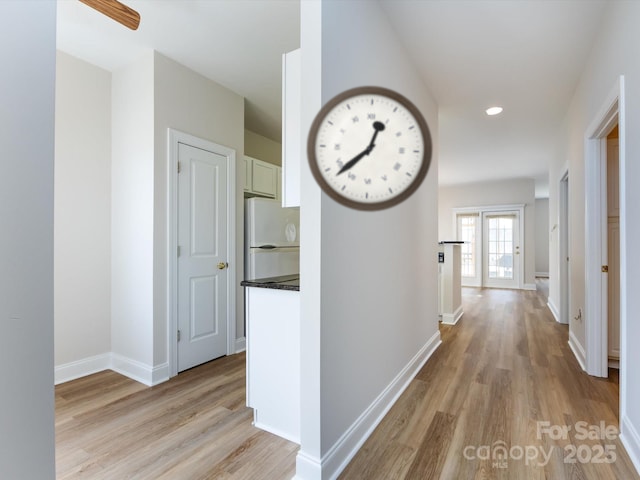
12:38
